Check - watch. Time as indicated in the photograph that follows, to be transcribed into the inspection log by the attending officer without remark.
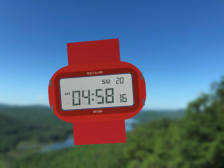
4:58:16
